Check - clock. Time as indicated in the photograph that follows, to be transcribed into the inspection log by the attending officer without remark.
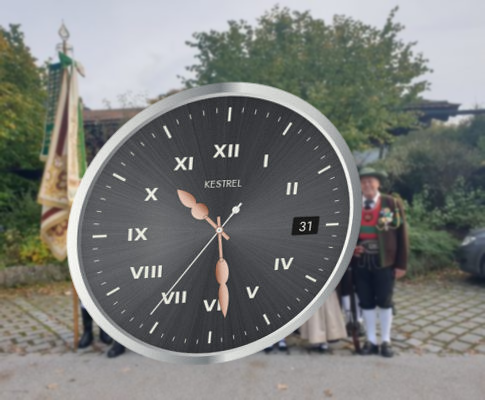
10:28:36
